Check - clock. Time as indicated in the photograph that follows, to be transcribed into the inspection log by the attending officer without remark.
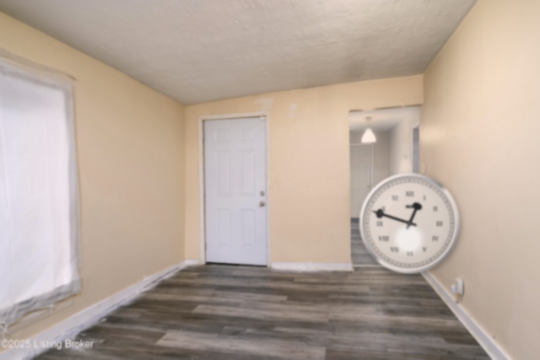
12:48
